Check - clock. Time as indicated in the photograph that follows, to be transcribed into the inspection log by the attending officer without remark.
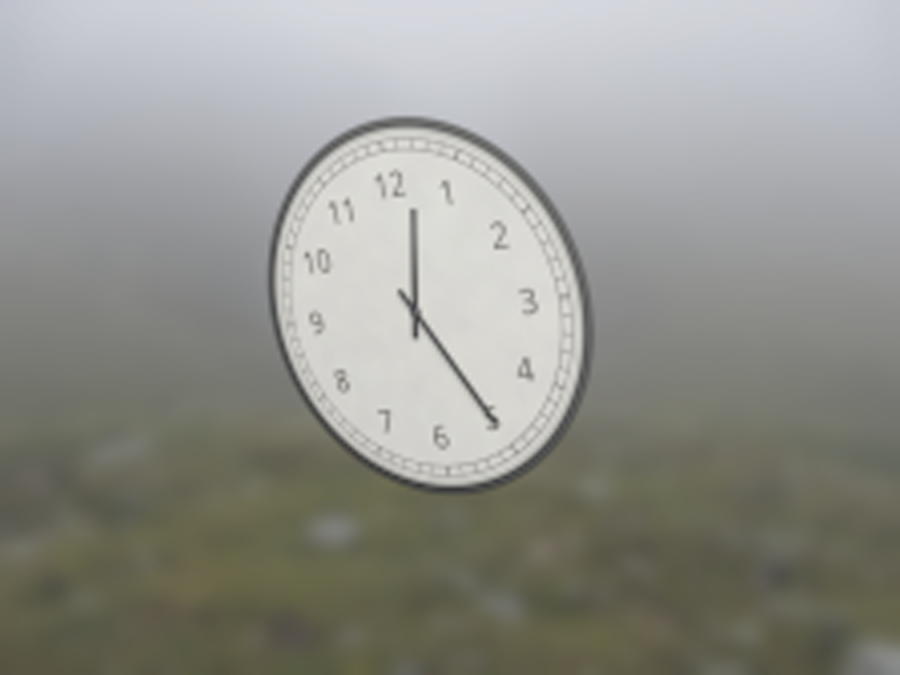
12:25
